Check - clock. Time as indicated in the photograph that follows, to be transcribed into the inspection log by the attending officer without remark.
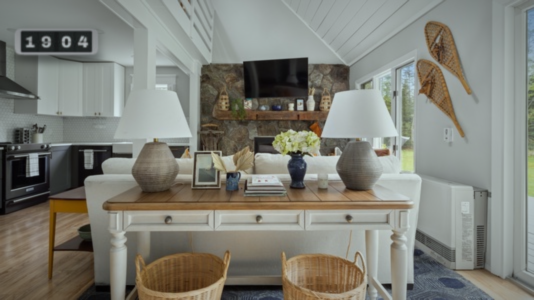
19:04
